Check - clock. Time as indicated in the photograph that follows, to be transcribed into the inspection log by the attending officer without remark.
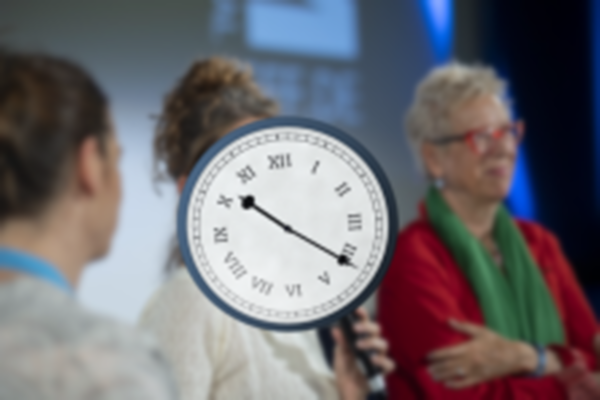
10:21
